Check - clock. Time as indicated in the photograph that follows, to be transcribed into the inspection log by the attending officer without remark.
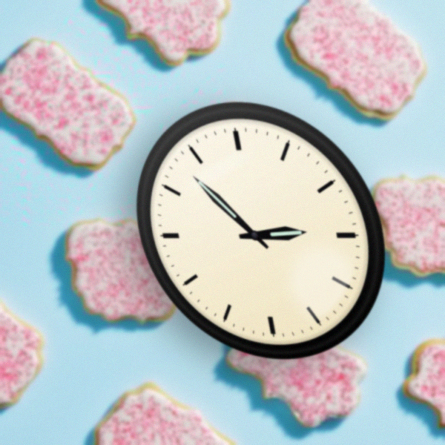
2:53
